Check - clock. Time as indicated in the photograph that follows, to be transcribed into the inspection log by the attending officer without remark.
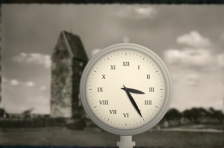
3:25
